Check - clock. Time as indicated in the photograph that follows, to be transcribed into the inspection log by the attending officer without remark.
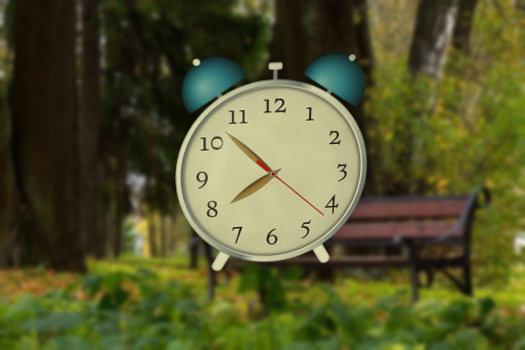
7:52:22
